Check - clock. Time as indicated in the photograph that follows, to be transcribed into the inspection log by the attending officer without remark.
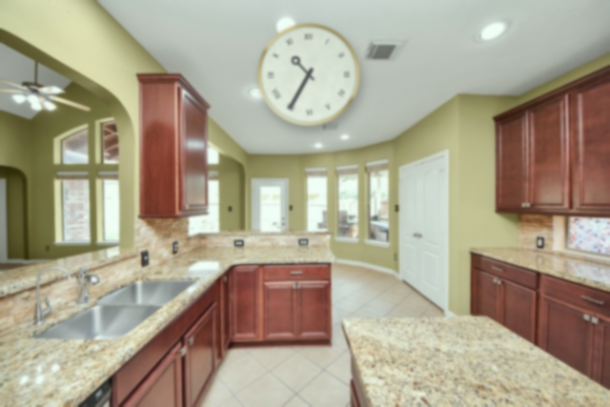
10:35
